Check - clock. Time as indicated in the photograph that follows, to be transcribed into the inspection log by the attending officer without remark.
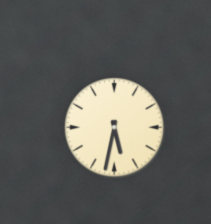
5:32
